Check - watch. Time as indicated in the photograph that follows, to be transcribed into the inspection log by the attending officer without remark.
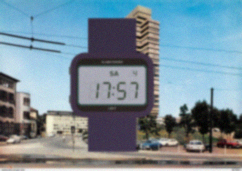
17:57
